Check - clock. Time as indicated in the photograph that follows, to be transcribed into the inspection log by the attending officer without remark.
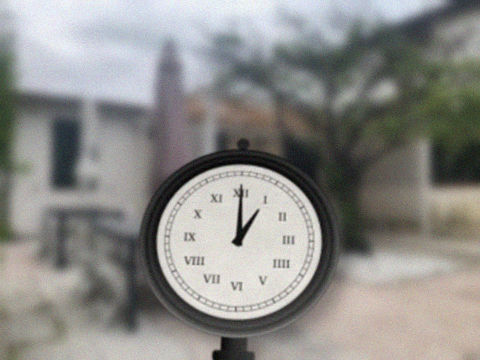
1:00
